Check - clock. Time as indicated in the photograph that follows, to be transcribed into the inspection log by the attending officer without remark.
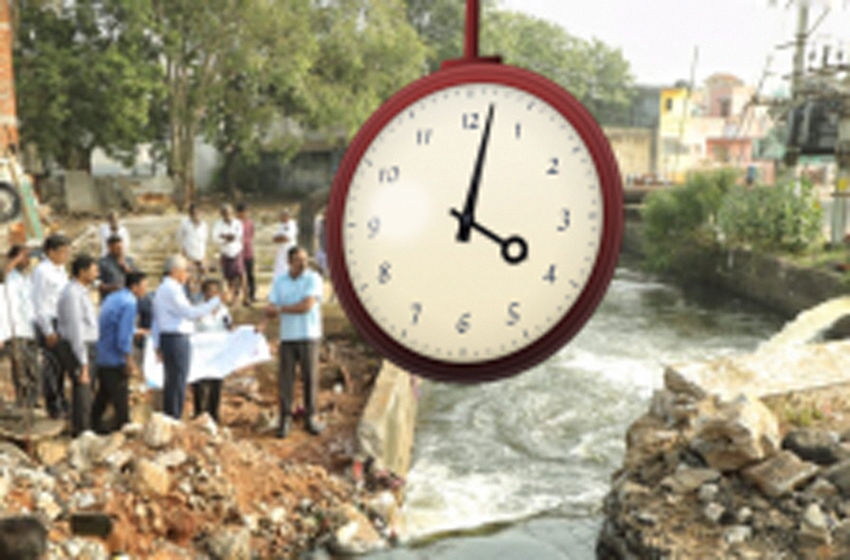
4:02
